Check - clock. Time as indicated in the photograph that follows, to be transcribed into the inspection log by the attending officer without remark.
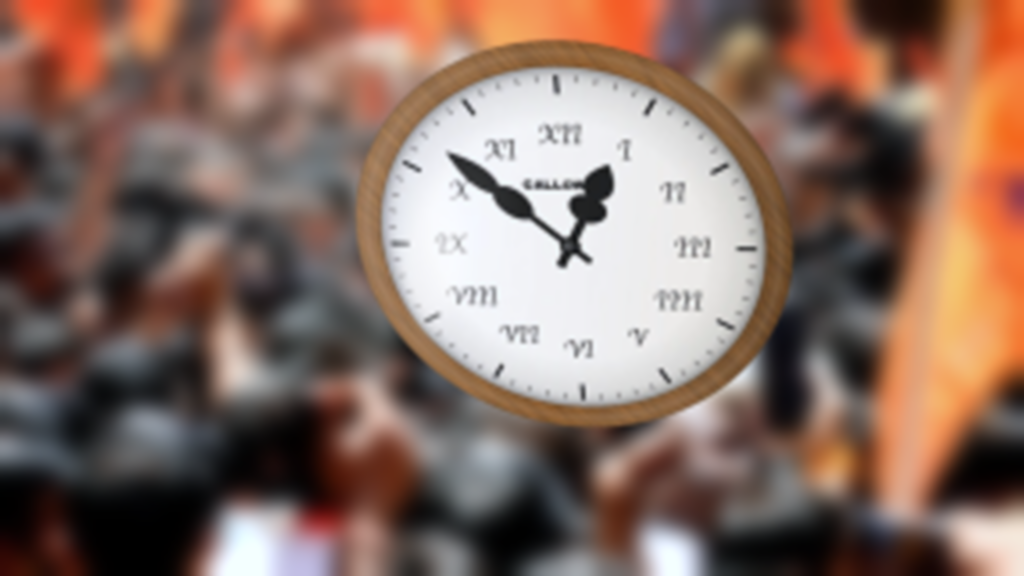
12:52
